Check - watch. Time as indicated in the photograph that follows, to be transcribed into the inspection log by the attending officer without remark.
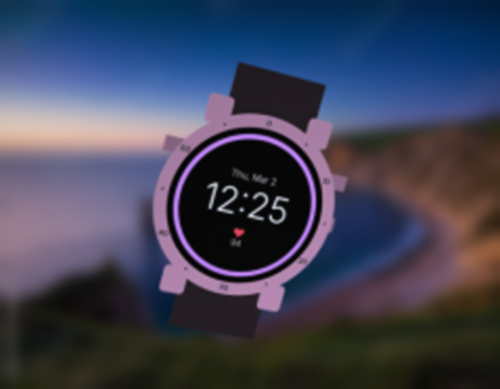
12:25
